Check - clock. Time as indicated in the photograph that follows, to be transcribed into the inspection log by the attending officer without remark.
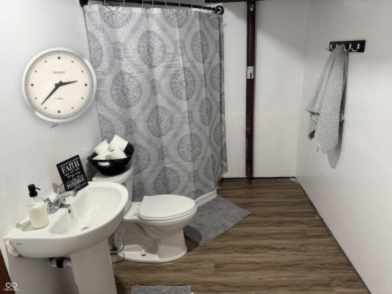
2:37
